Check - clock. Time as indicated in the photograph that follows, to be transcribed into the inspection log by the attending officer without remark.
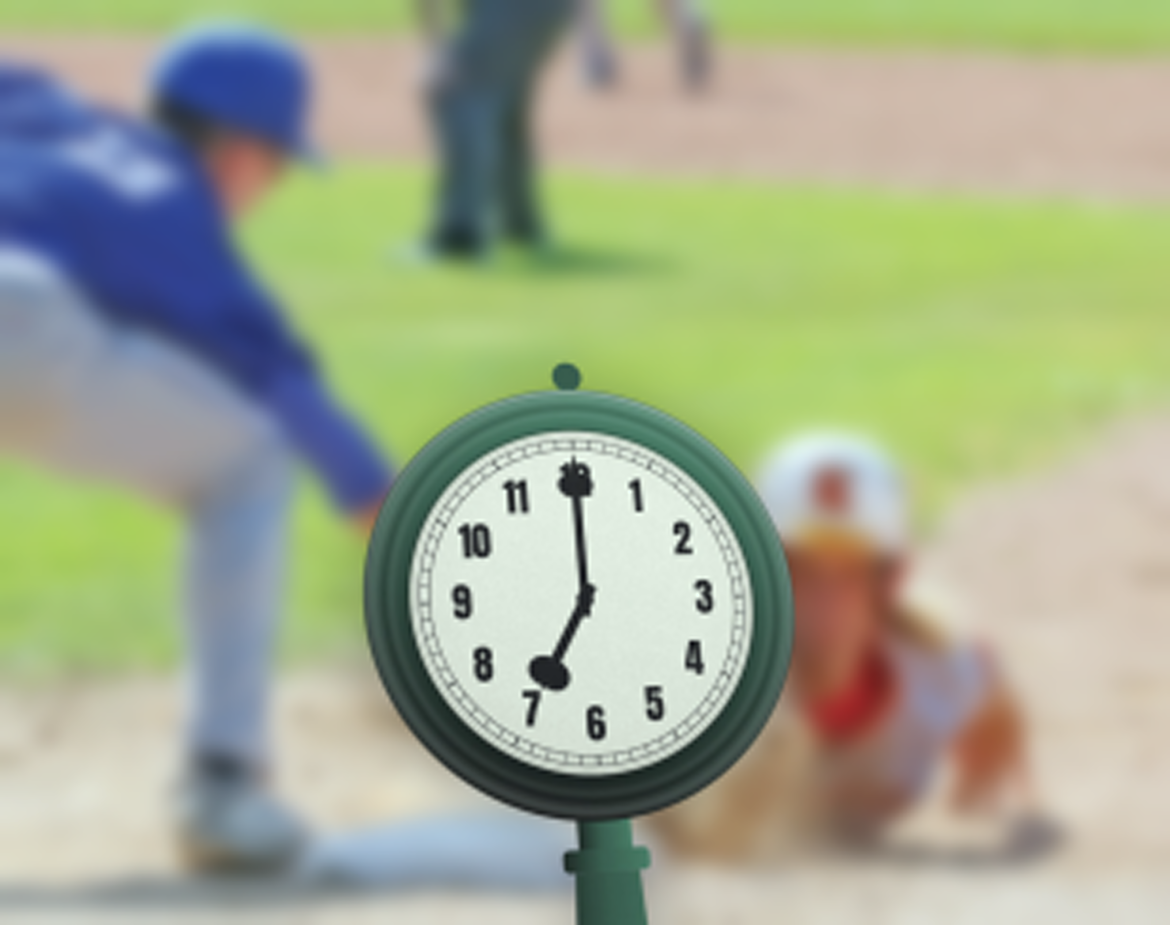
7:00
